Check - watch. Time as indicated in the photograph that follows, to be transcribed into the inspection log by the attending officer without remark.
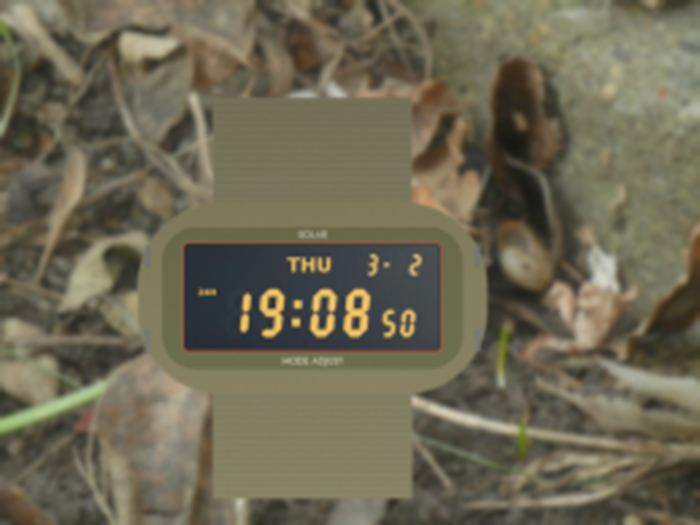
19:08:50
